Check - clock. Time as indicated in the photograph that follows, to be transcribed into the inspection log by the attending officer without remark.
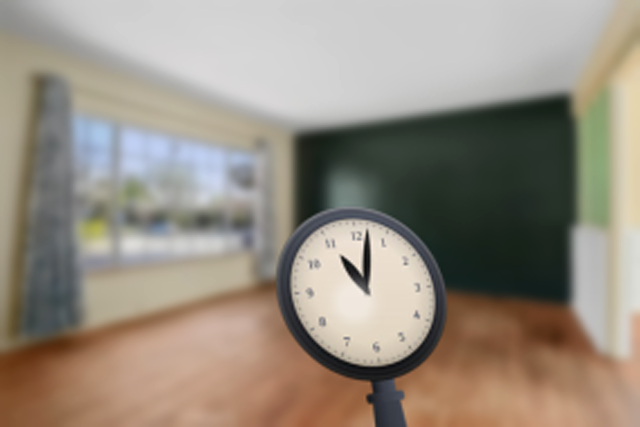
11:02
